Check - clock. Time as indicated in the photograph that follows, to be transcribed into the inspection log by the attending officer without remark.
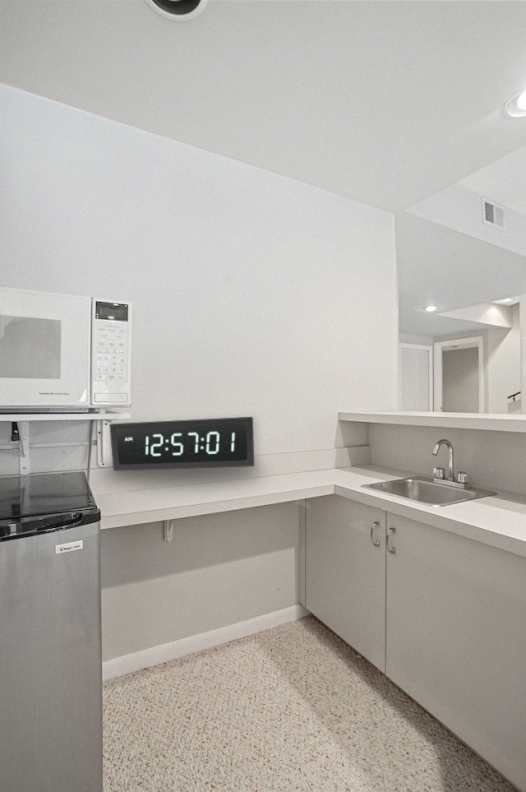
12:57:01
